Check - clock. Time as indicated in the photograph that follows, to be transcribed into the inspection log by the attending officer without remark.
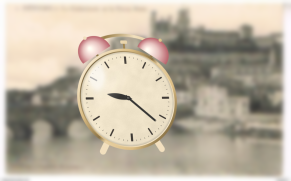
9:22
